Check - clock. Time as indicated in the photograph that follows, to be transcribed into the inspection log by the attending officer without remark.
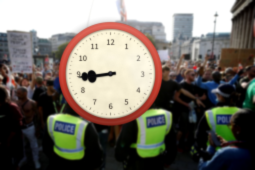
8:44
